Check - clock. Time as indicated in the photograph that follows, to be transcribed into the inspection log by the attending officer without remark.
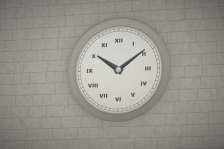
10:09
